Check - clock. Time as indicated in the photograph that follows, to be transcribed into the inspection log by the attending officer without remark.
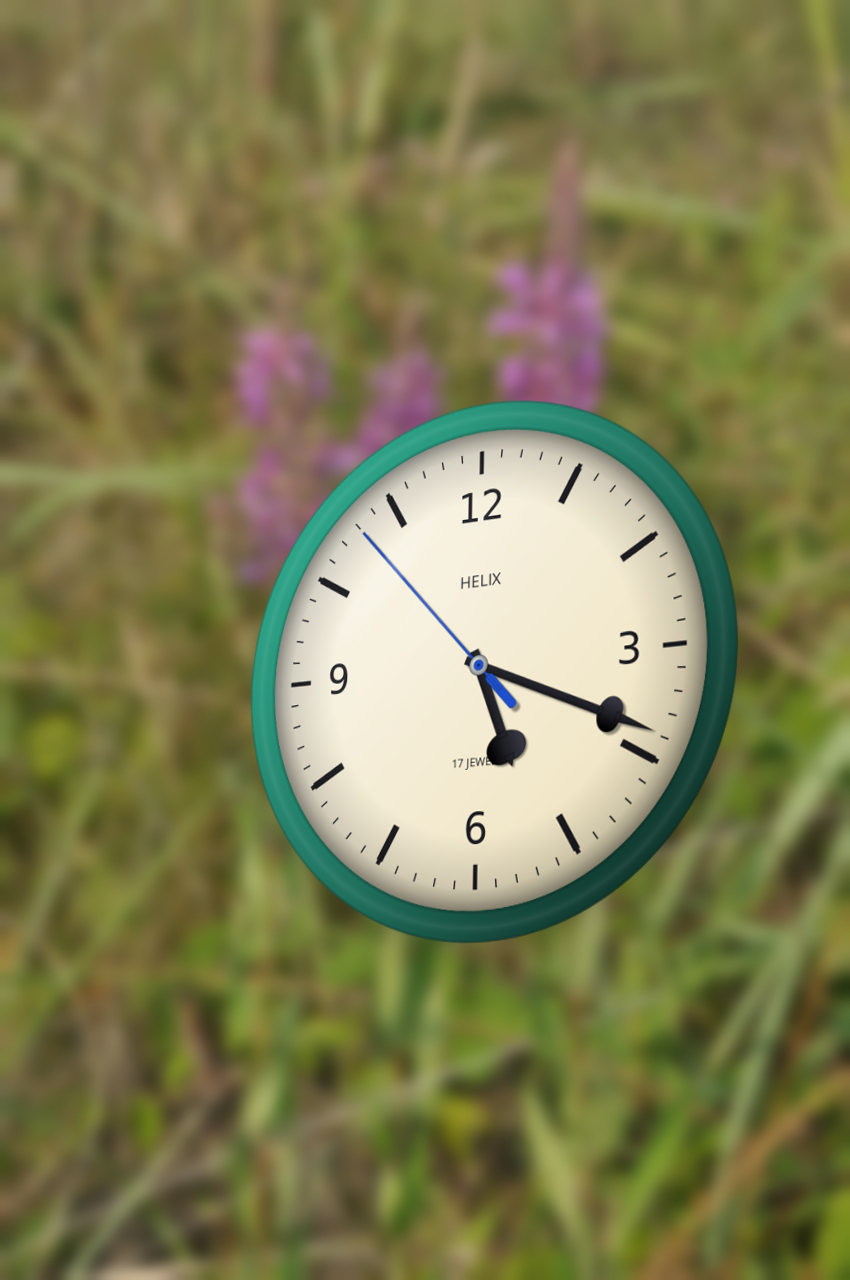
5:18:53
